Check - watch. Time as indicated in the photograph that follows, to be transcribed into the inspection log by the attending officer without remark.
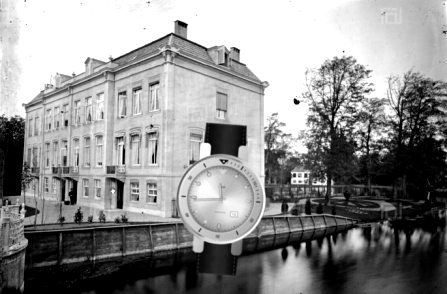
11:44
